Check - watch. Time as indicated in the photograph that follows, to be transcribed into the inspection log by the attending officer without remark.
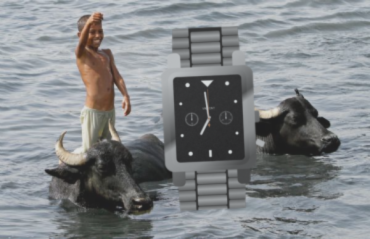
6:59
